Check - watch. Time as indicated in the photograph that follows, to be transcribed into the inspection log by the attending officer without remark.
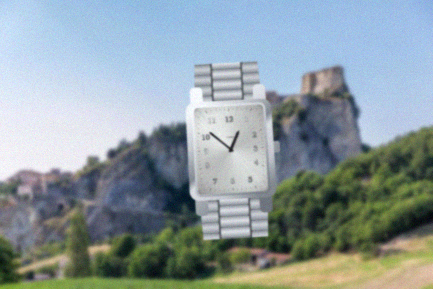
12:52
